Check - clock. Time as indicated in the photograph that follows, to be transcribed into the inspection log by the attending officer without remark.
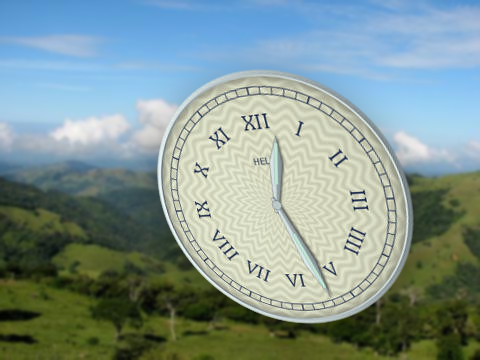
12:27
